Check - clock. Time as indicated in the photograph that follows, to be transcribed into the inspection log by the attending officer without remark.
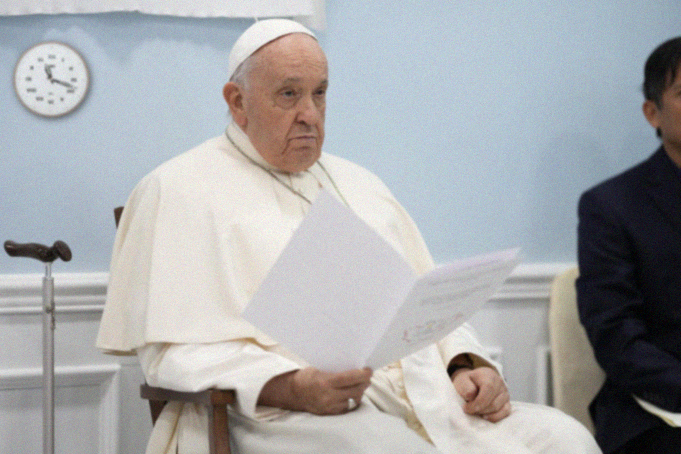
11:18
